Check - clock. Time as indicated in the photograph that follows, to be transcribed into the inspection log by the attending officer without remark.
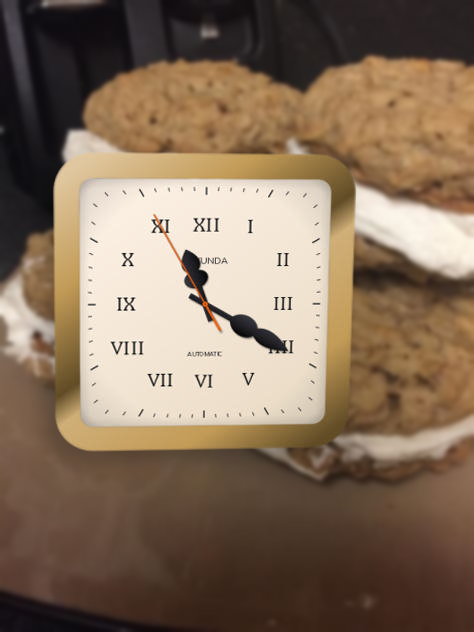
11:19:55
